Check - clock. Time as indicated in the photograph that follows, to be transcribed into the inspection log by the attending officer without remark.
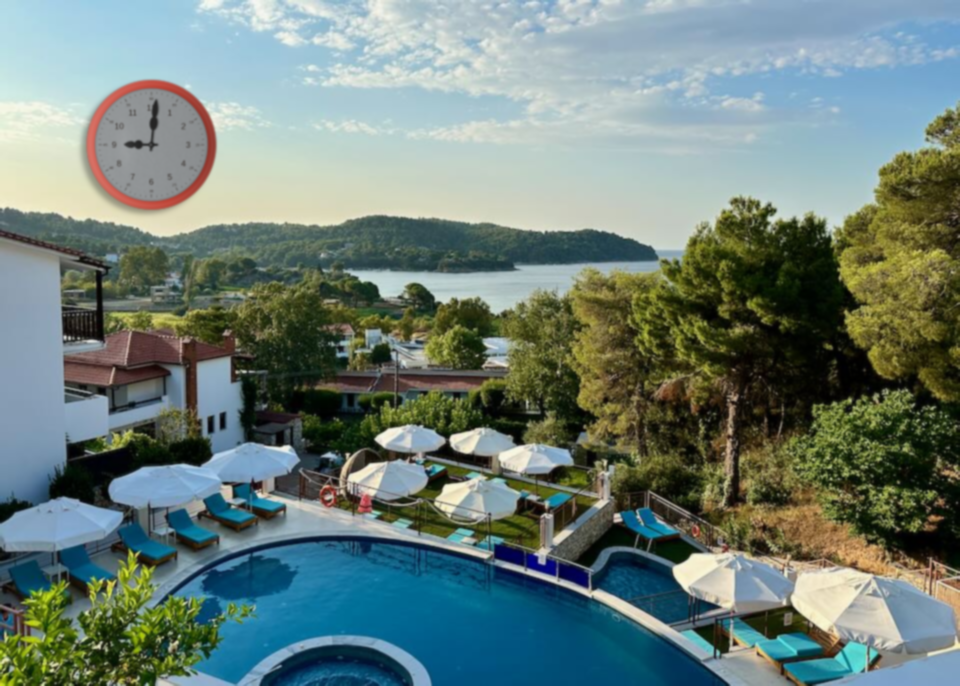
9:01
